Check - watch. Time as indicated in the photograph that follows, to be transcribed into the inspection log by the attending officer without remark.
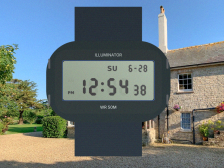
12:54:38
